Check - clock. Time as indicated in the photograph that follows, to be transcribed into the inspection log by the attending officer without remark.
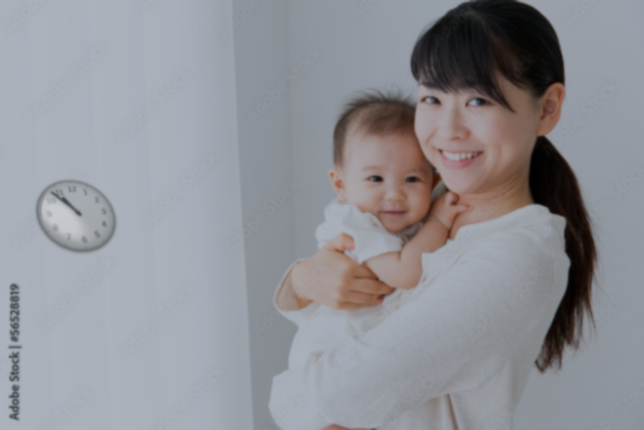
10:53
